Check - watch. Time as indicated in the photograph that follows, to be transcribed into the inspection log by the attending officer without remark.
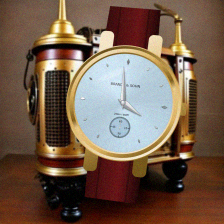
3:59
